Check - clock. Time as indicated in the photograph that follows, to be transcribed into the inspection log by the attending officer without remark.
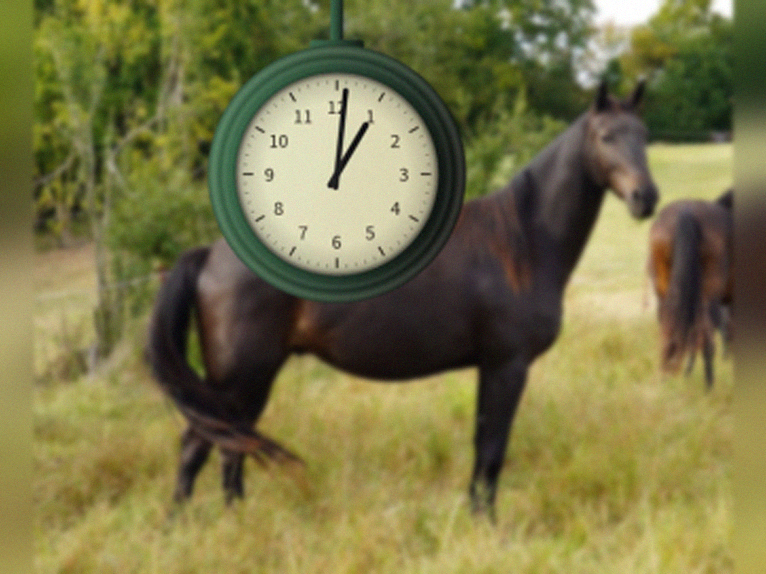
1:01
